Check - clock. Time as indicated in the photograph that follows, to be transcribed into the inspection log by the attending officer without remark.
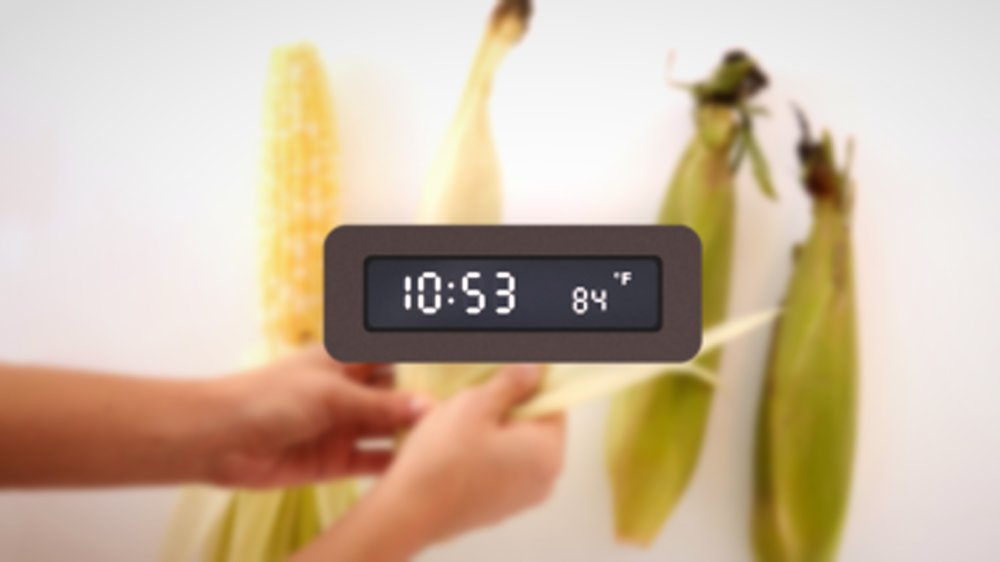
10:53
